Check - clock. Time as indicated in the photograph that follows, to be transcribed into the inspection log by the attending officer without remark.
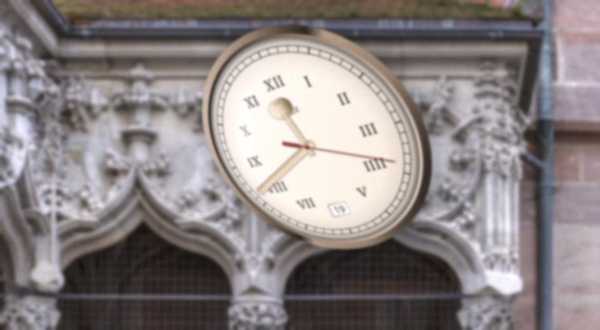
11:41:19
